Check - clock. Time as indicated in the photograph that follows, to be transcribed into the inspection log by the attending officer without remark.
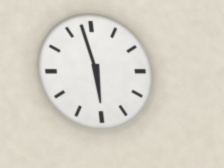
5:58
